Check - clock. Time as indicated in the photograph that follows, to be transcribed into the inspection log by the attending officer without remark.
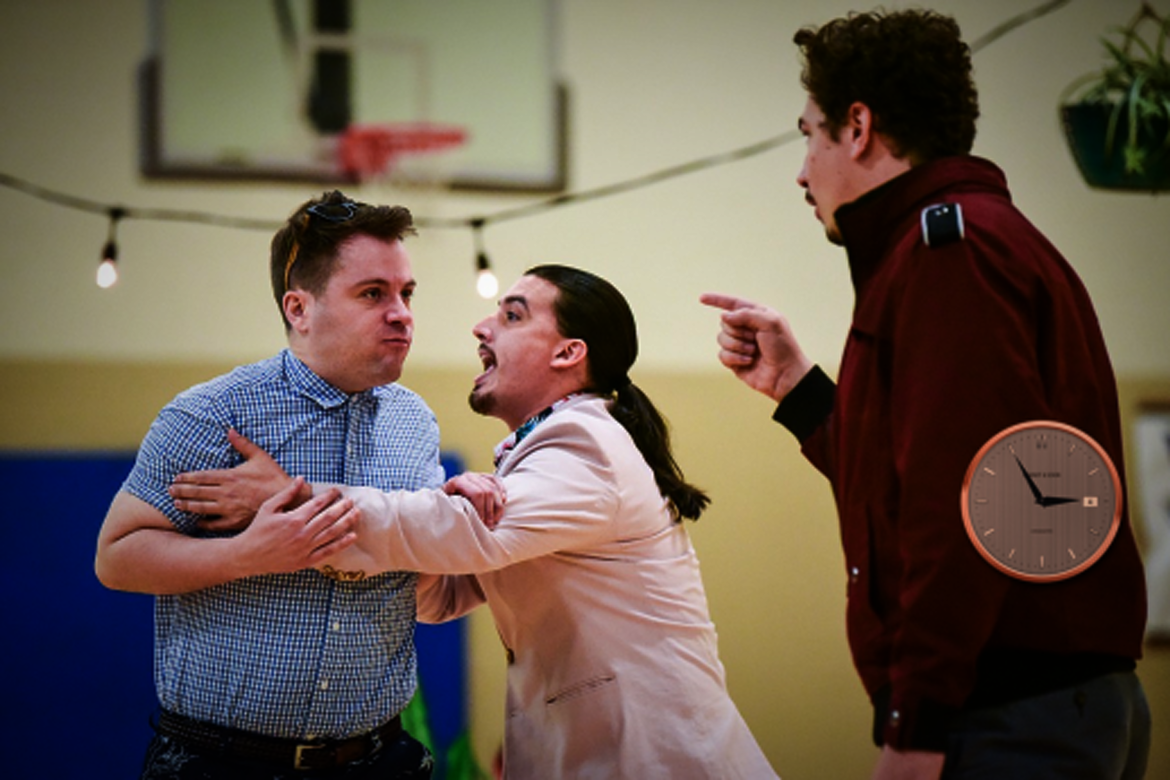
2:55
